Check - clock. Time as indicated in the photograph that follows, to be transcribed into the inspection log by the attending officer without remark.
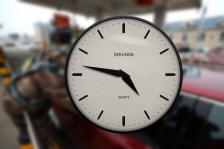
4:47
